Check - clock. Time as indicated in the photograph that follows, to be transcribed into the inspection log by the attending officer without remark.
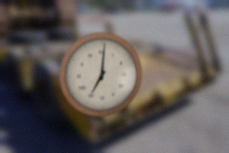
7:01
